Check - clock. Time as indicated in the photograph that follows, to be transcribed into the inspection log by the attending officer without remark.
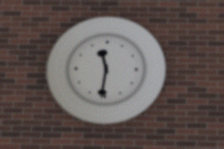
11:31
